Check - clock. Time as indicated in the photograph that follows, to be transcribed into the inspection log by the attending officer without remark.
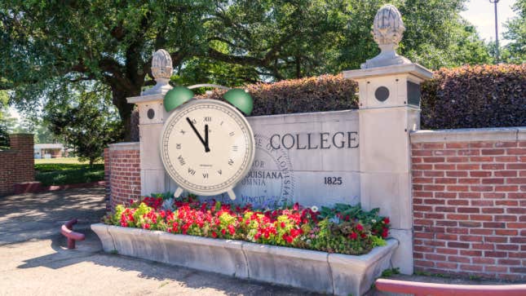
11:54
